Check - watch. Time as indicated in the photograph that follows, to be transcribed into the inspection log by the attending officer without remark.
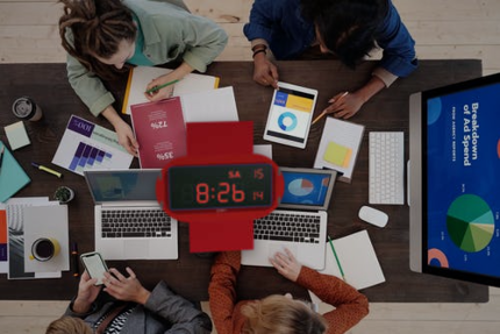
8:26
